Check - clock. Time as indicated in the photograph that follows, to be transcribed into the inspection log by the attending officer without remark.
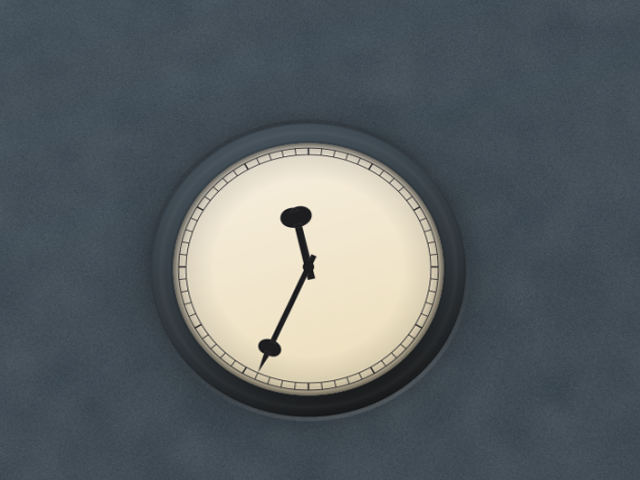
11:34
